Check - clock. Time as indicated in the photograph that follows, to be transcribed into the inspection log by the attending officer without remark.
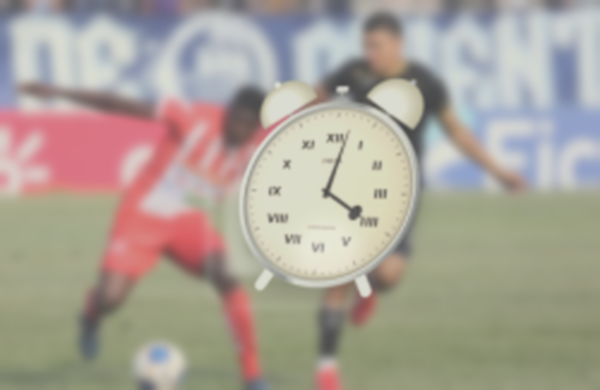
4:02
